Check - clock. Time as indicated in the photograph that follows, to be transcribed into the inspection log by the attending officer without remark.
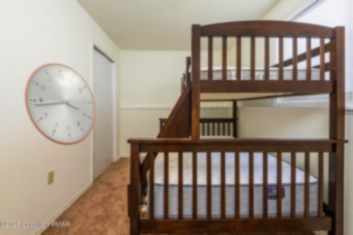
3:44
